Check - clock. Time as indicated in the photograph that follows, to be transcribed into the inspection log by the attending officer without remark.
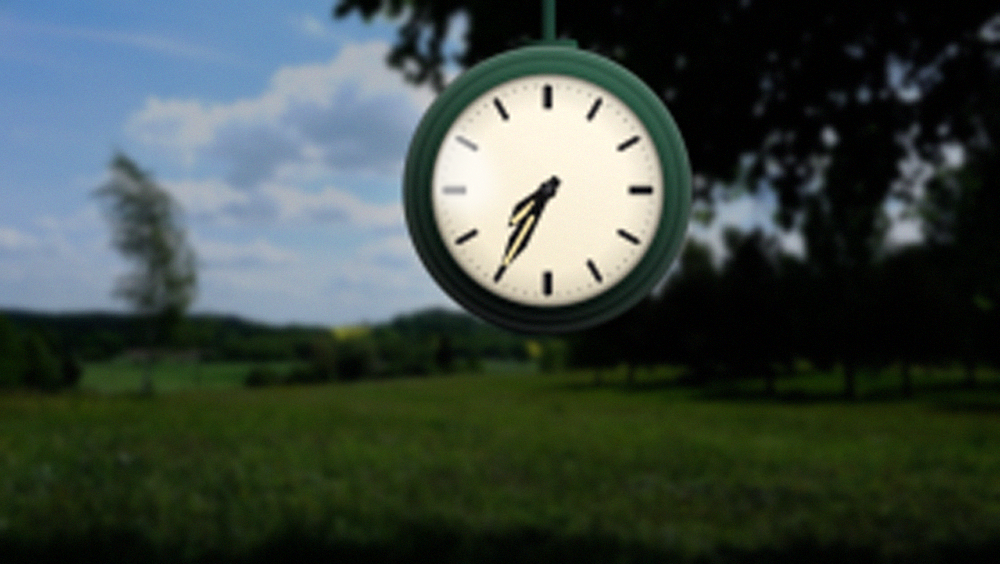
7:35
